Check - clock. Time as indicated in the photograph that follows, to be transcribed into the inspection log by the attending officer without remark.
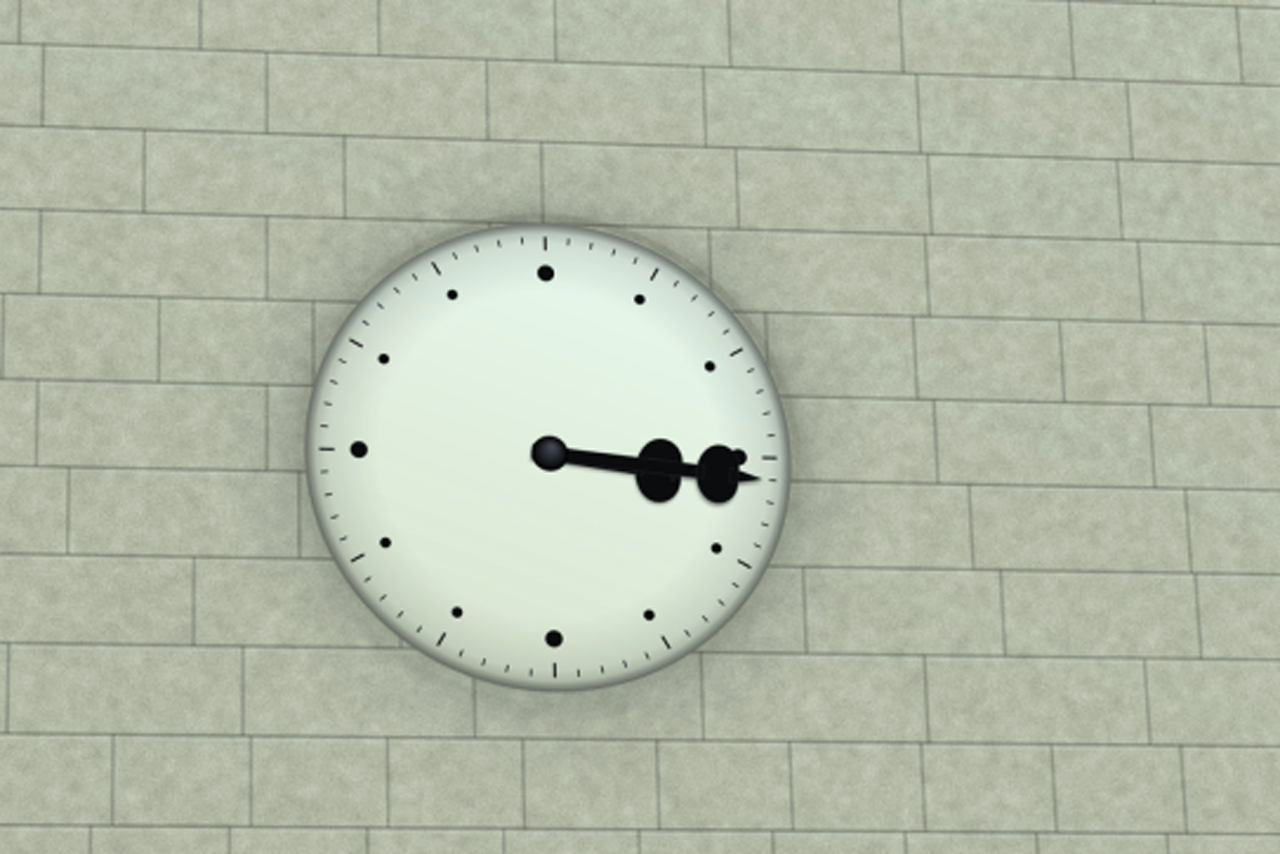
3:16
